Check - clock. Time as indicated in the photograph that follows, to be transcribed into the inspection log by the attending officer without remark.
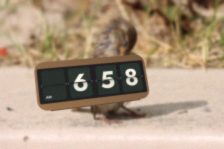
6:58
